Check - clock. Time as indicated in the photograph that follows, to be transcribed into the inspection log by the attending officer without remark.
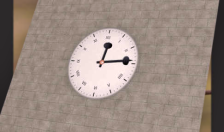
12:14
